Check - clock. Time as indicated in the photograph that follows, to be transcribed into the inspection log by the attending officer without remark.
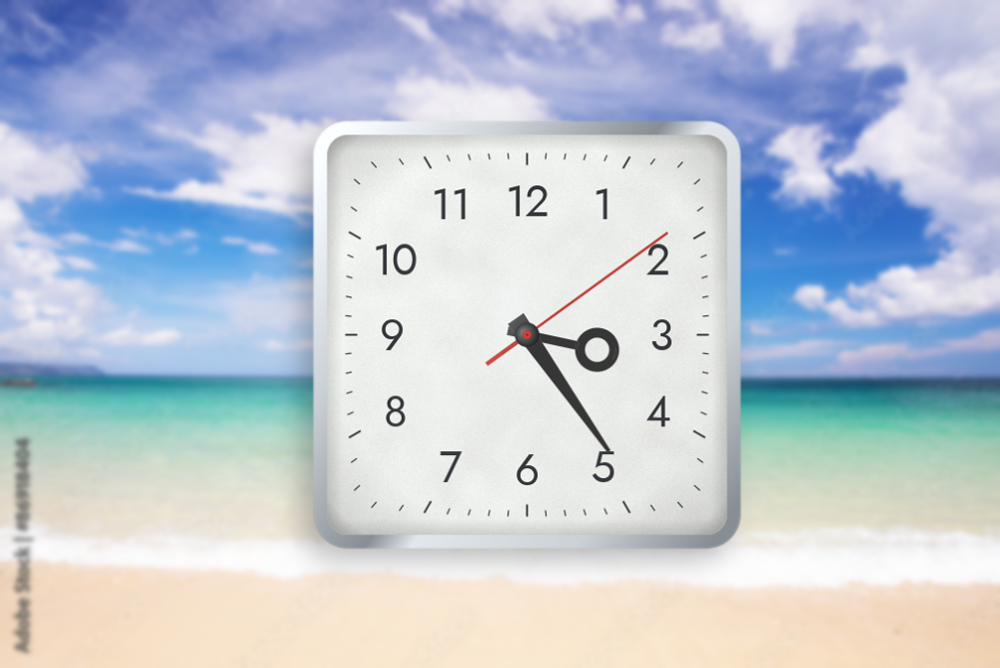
3:24:09
